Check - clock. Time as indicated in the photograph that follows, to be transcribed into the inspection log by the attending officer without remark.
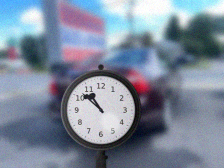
10:52
